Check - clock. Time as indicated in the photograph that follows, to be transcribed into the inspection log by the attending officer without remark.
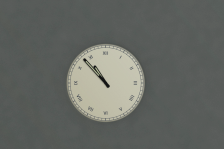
10:53
